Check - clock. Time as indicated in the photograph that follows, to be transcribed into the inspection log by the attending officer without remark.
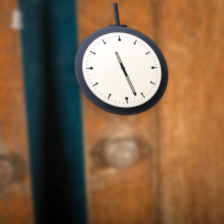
11:27
